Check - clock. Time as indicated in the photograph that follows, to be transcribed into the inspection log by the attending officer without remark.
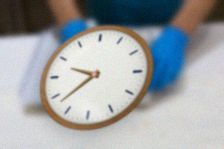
9:38
